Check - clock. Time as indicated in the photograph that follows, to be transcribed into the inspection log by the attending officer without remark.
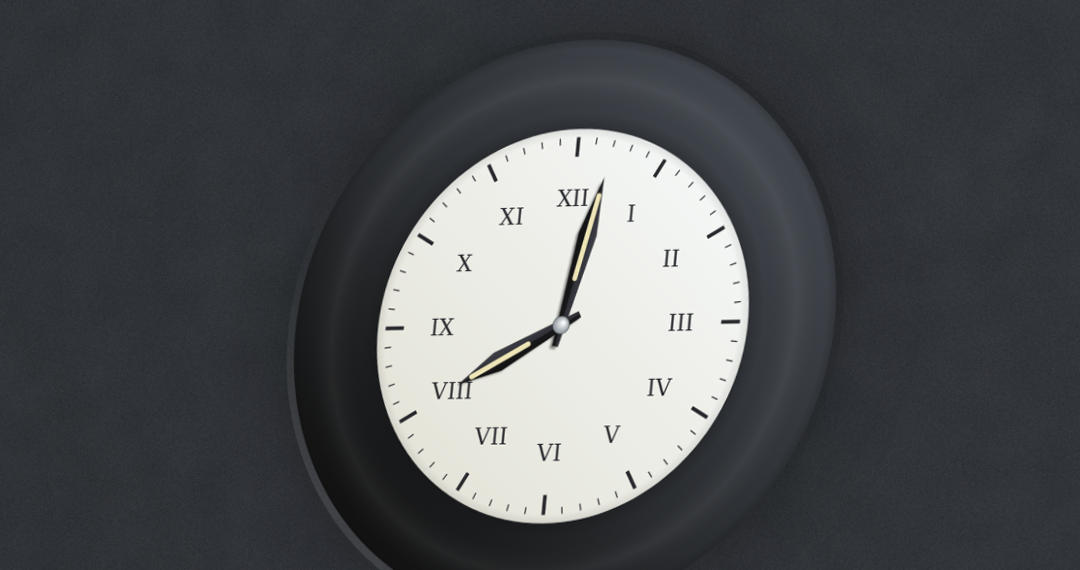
8:02
